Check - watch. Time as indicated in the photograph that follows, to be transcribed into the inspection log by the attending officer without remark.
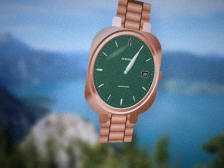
1:05
